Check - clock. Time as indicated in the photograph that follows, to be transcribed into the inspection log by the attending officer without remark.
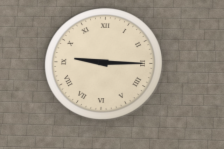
9:15
